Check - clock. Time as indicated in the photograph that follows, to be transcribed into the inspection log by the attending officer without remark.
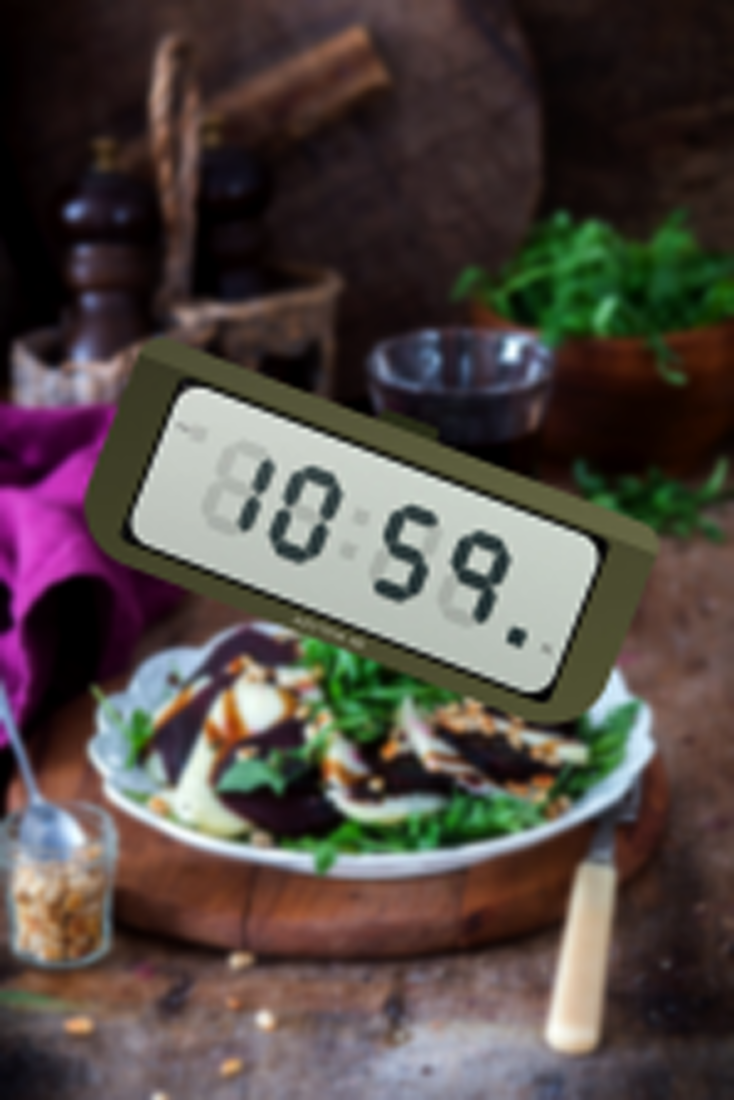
10:59
